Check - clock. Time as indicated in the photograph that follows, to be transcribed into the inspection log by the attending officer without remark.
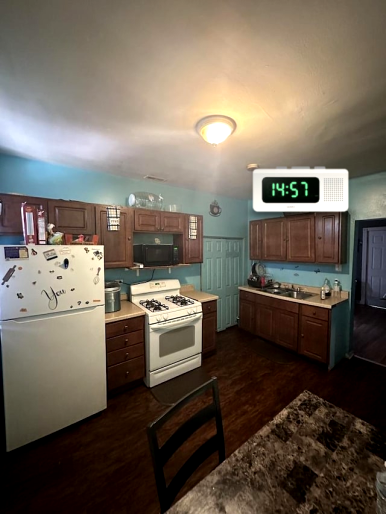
14:57
